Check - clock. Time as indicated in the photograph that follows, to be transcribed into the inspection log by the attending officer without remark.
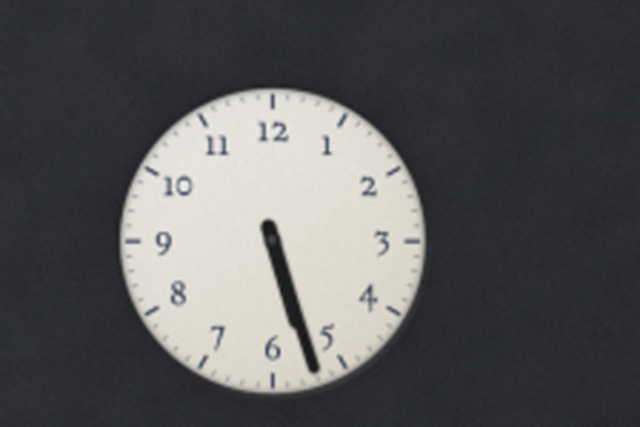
5:27
